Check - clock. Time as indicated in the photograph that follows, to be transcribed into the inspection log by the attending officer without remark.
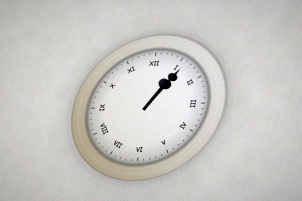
1:06
